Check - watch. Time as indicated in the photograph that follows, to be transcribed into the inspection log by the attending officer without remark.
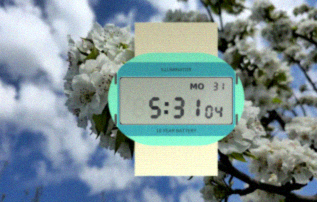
5:31:04
